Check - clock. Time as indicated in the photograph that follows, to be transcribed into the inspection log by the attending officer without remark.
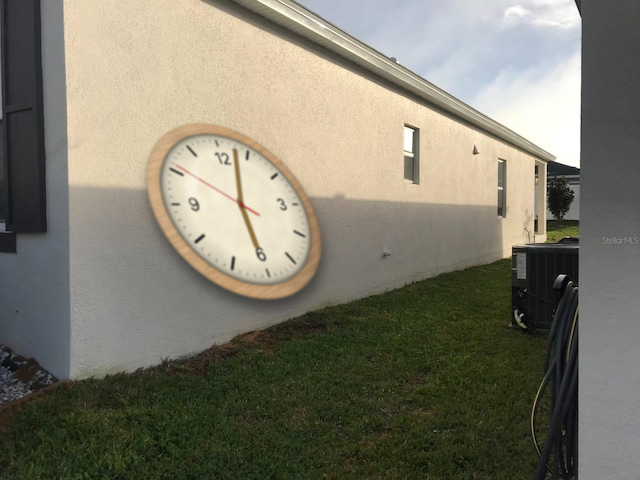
6:02:51
